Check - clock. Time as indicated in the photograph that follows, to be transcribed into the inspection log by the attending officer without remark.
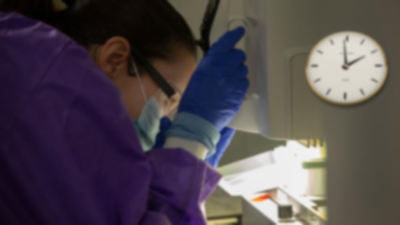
1:59
